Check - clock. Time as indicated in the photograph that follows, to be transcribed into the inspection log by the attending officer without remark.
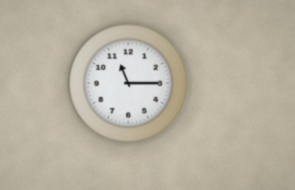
11:15
